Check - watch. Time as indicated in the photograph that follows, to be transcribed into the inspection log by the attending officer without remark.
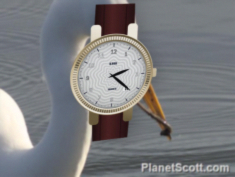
2:22
